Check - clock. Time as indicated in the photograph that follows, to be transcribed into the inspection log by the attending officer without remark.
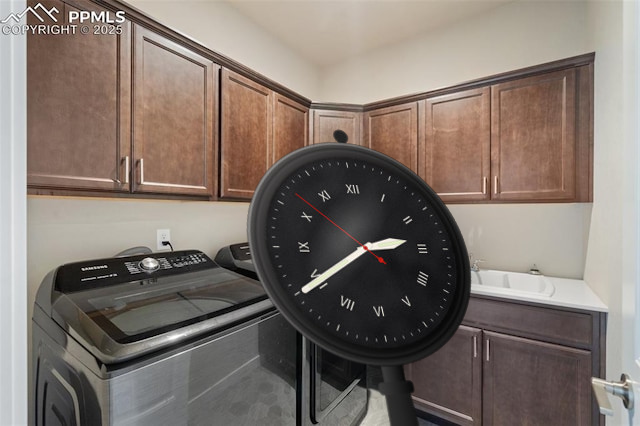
2:39:52
